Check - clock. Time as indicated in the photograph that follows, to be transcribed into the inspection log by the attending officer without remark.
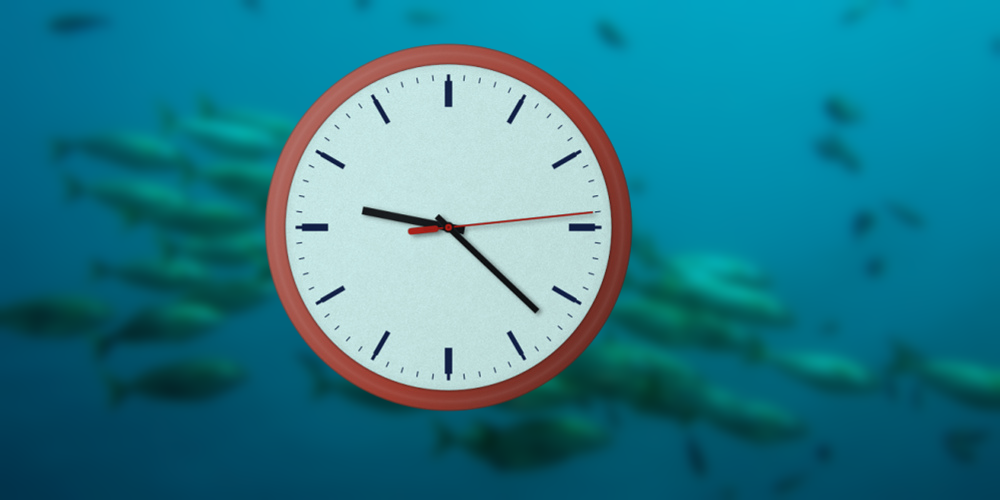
9:22:14
